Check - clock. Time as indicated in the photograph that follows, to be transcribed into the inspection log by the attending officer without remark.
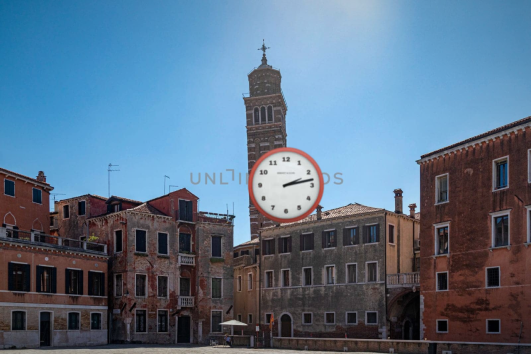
2:13
